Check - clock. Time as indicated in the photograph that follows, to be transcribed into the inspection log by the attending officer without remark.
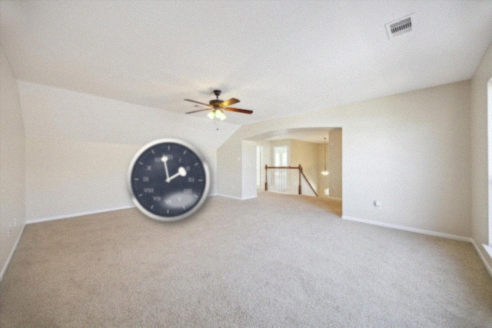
1:58
